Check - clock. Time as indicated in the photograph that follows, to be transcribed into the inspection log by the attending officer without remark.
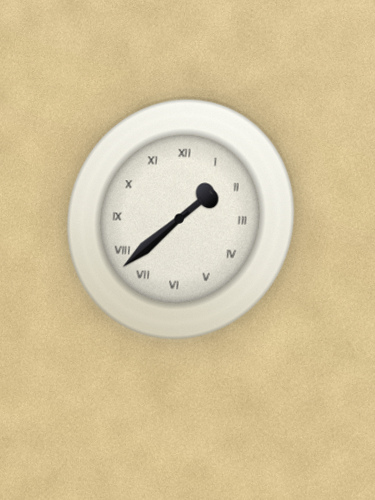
1:38
